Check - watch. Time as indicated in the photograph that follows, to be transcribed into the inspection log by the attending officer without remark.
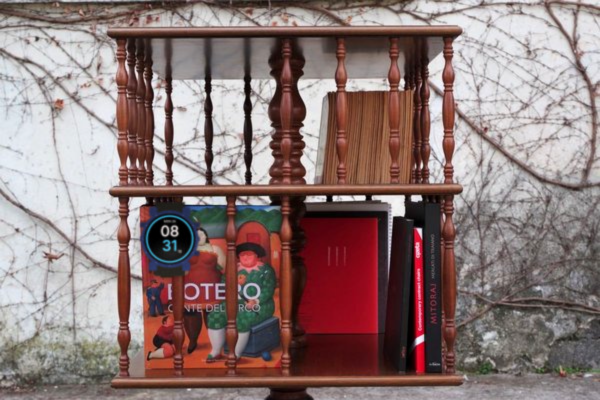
8:31
